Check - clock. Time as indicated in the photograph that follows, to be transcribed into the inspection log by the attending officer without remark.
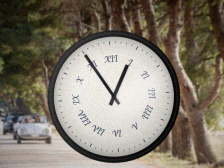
12:55
